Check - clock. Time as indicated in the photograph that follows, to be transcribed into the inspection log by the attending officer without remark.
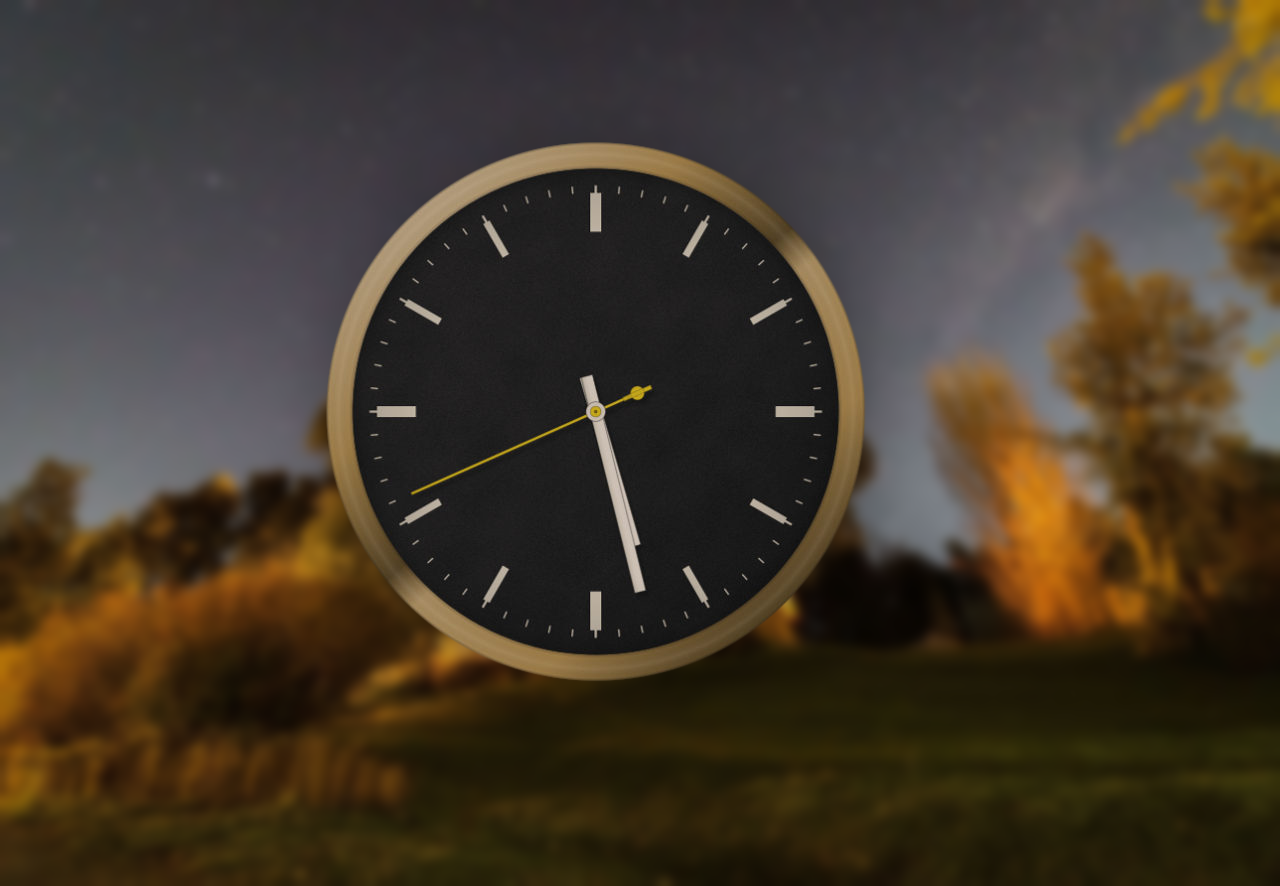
5:27:41
